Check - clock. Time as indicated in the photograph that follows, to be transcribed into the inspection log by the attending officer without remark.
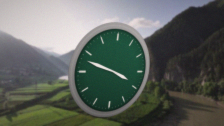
3:48
